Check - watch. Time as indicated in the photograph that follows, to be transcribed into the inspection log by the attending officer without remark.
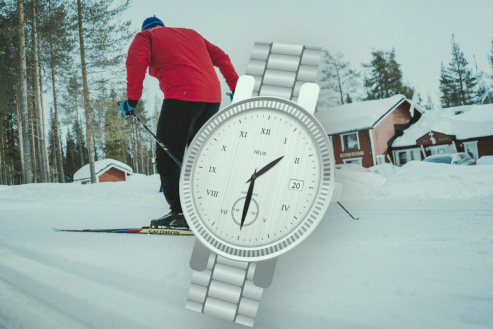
1:30
